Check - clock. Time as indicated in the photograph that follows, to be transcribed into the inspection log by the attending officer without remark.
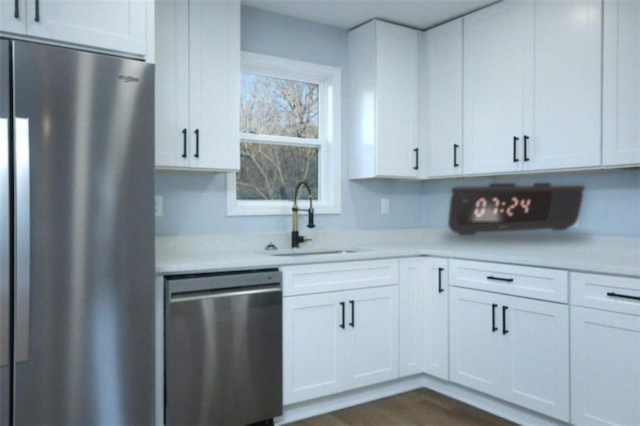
7:24
